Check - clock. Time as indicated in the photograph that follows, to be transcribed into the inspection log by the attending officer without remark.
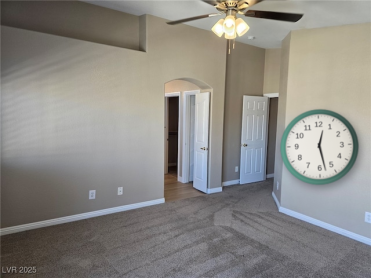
12:28
